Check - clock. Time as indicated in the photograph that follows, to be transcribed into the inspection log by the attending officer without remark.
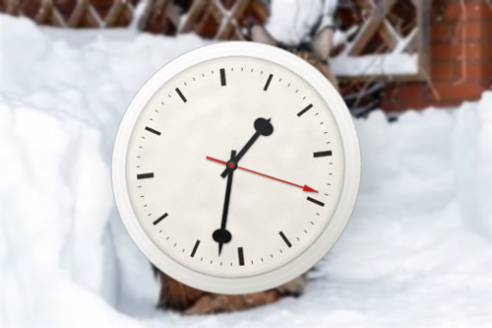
1:32:19
